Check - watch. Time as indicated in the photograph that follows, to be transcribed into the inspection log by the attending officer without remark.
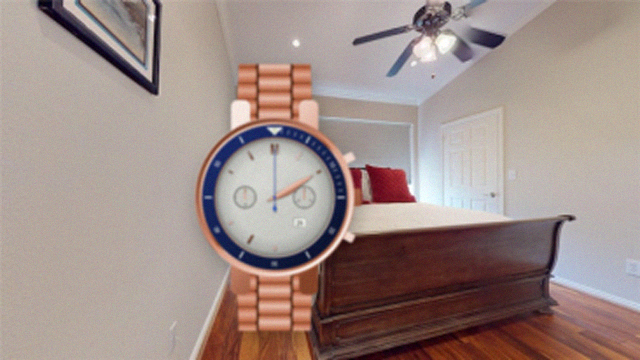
2:10
